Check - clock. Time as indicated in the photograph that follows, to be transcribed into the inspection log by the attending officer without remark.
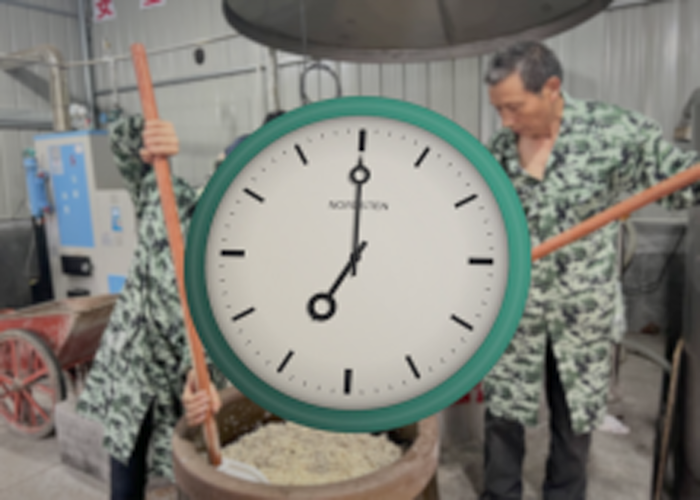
7:00
